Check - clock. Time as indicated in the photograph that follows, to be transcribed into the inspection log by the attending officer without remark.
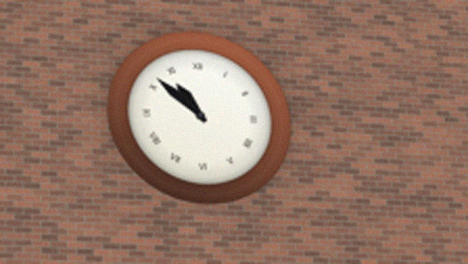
10:52
